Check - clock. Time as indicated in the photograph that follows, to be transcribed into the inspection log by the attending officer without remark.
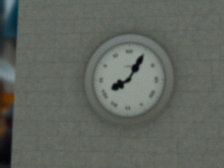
8:05
